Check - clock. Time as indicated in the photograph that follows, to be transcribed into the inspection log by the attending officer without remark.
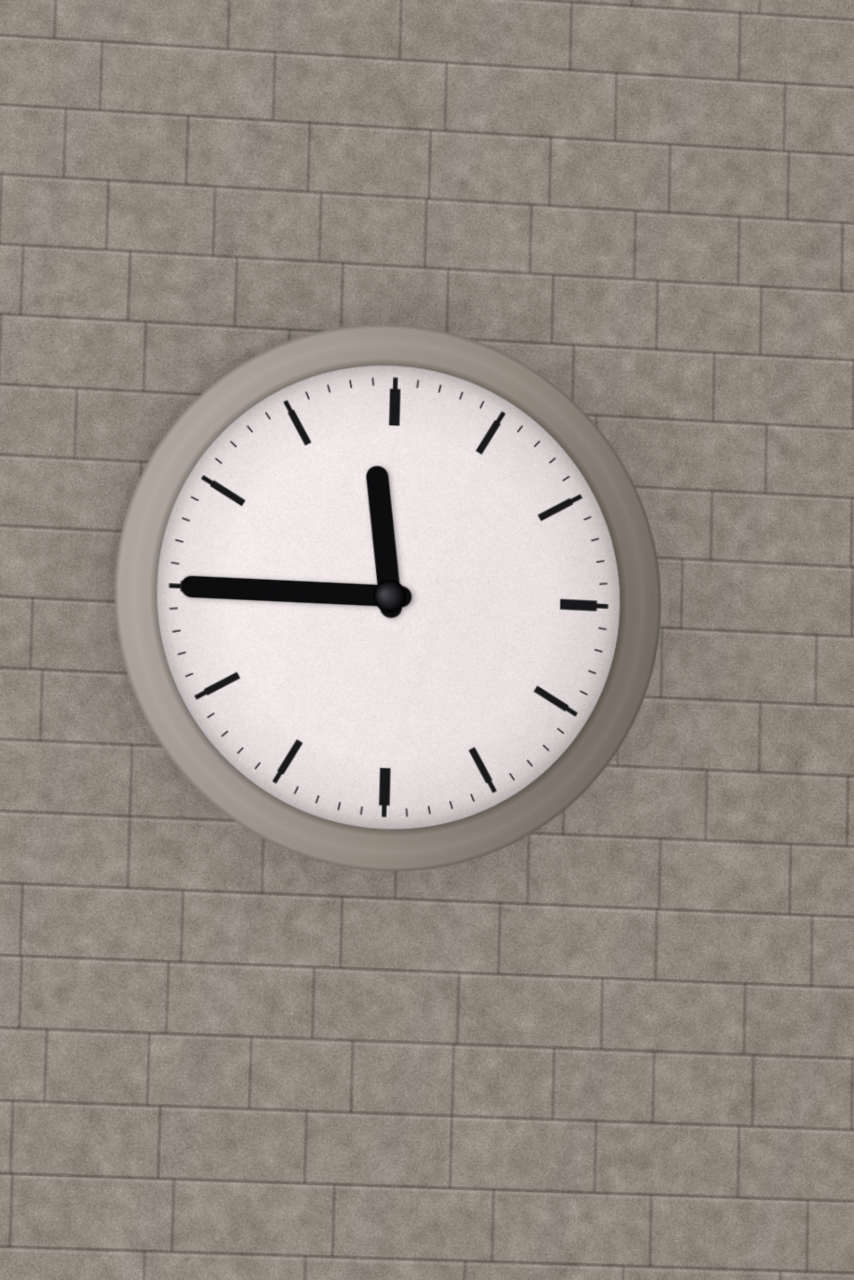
11:45
